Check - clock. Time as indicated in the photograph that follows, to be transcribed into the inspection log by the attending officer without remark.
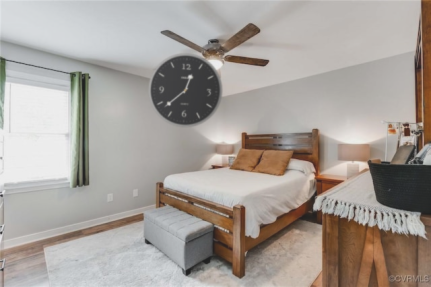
12:38
